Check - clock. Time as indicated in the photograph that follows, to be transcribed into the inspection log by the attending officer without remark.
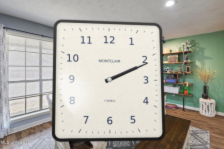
2:11
